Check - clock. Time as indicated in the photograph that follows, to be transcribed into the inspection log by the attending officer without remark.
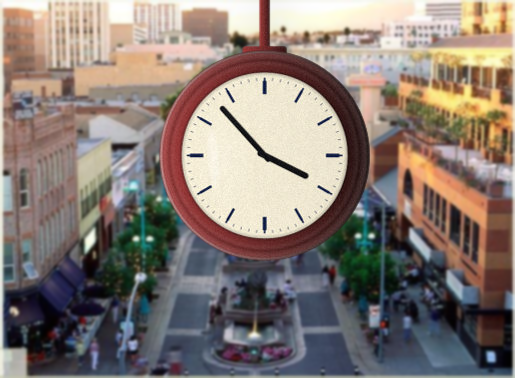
3:53
